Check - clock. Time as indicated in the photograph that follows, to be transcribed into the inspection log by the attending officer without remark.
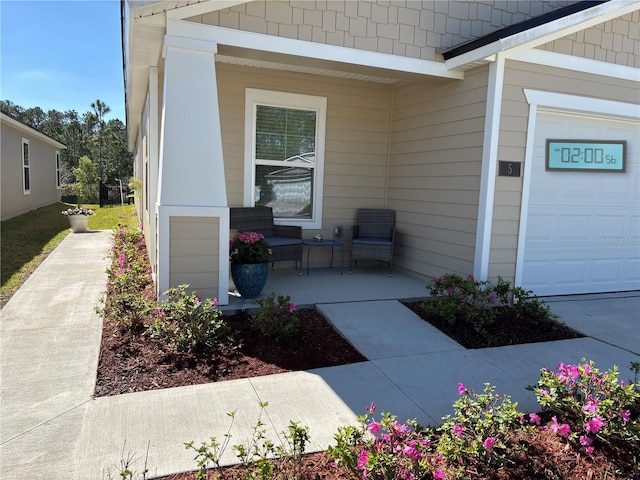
2:00:56
